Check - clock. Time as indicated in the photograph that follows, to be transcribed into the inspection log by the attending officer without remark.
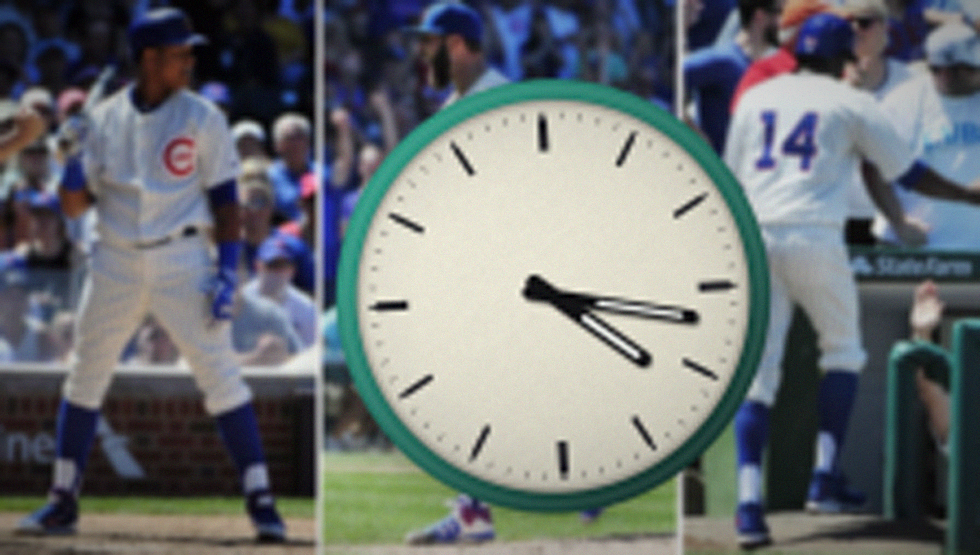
4:17
